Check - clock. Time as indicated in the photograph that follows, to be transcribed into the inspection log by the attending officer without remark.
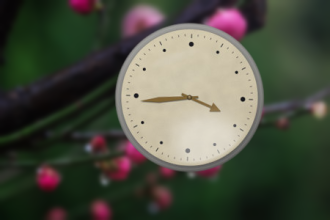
3:44
